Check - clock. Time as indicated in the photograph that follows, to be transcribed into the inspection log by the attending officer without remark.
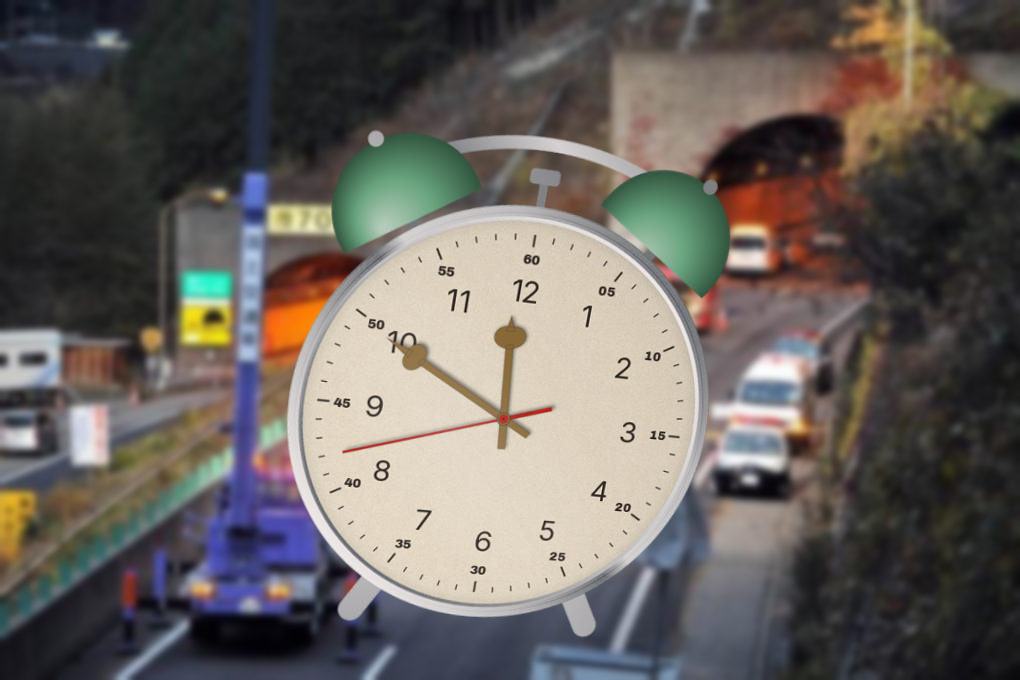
11:49:42
